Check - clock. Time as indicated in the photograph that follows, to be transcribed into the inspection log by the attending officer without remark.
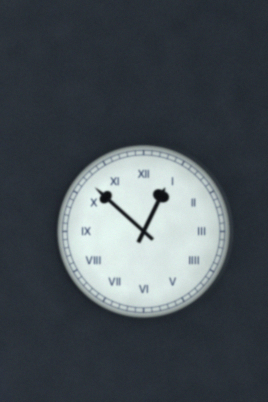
12:52
